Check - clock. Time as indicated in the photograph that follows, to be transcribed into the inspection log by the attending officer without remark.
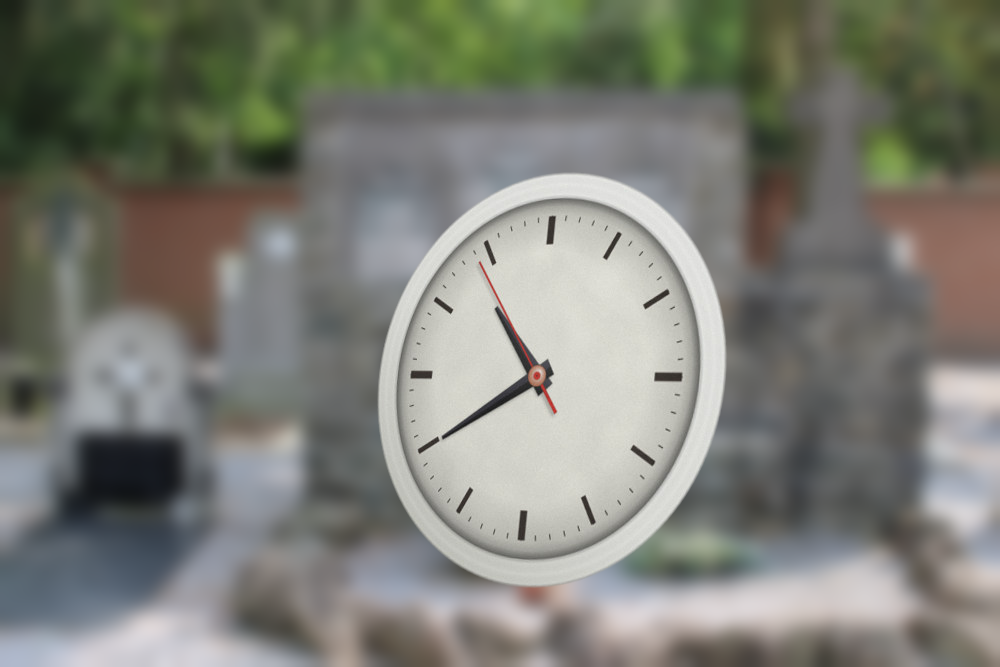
10:39:54
